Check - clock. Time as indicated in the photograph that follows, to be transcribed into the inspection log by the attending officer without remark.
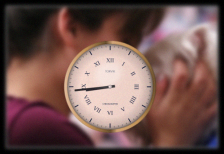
8:44
